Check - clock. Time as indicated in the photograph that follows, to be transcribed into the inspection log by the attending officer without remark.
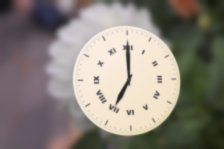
7:00
